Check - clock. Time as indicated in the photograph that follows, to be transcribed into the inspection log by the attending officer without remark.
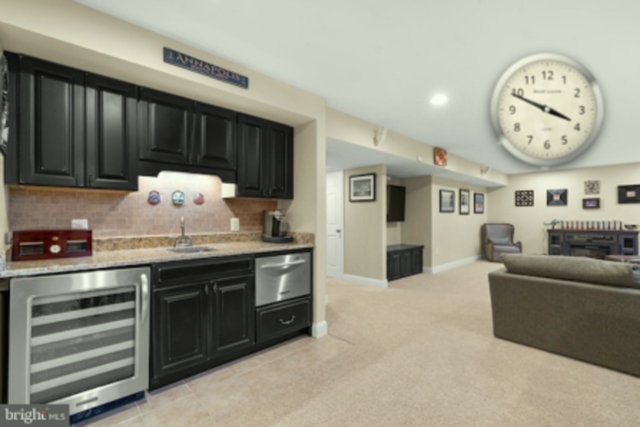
3:49
